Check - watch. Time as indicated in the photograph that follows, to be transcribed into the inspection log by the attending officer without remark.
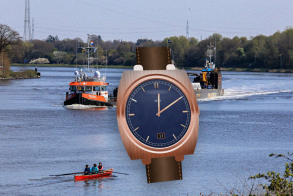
12:10
